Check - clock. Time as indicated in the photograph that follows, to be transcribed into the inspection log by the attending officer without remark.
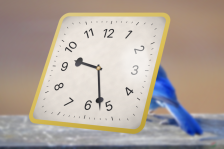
9:27
